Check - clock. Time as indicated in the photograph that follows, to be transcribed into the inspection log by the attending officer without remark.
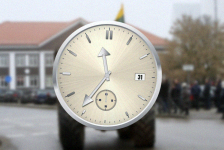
11:36
